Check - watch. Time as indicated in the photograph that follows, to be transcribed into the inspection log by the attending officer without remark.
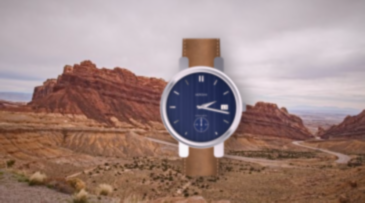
2:17
